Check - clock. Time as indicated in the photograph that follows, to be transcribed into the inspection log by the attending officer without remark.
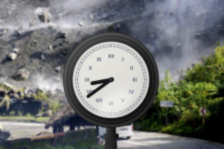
8:39
